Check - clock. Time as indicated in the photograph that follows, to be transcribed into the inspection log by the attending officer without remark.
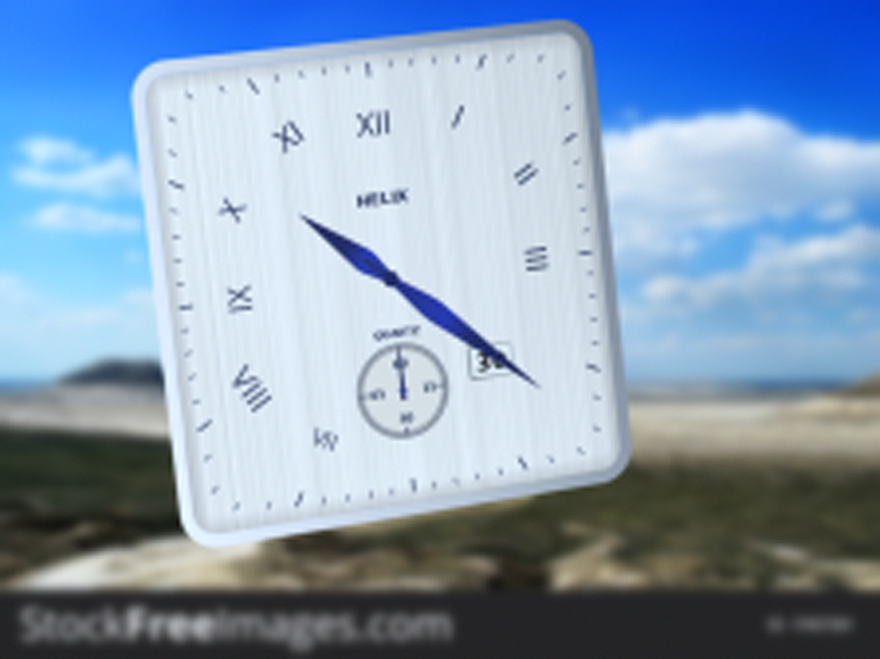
10:22
